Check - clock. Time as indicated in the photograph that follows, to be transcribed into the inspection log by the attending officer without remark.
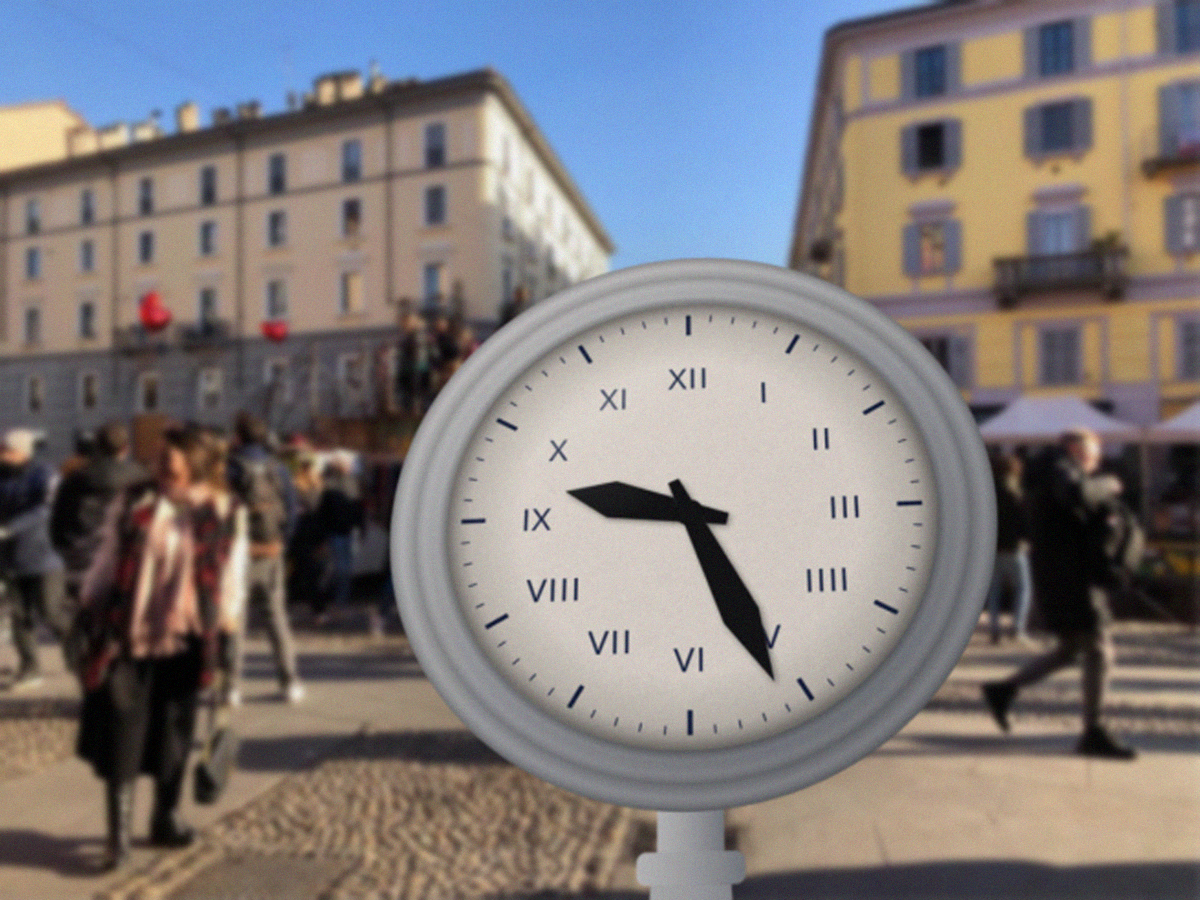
9:26
